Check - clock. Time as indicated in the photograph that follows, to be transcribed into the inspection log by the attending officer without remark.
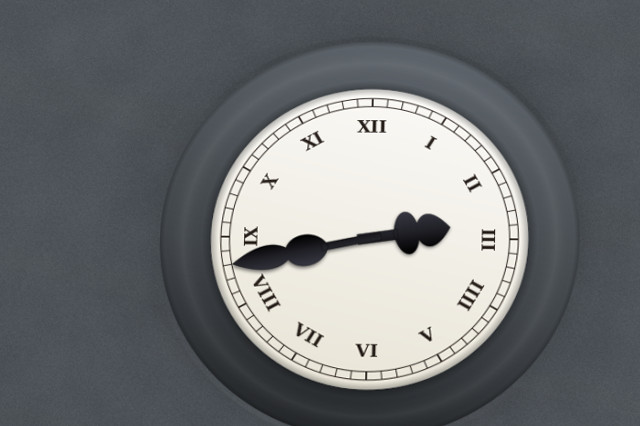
2:43
